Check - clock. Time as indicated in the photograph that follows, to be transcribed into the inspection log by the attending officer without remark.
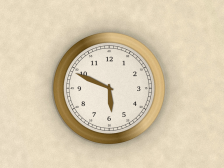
5:49
